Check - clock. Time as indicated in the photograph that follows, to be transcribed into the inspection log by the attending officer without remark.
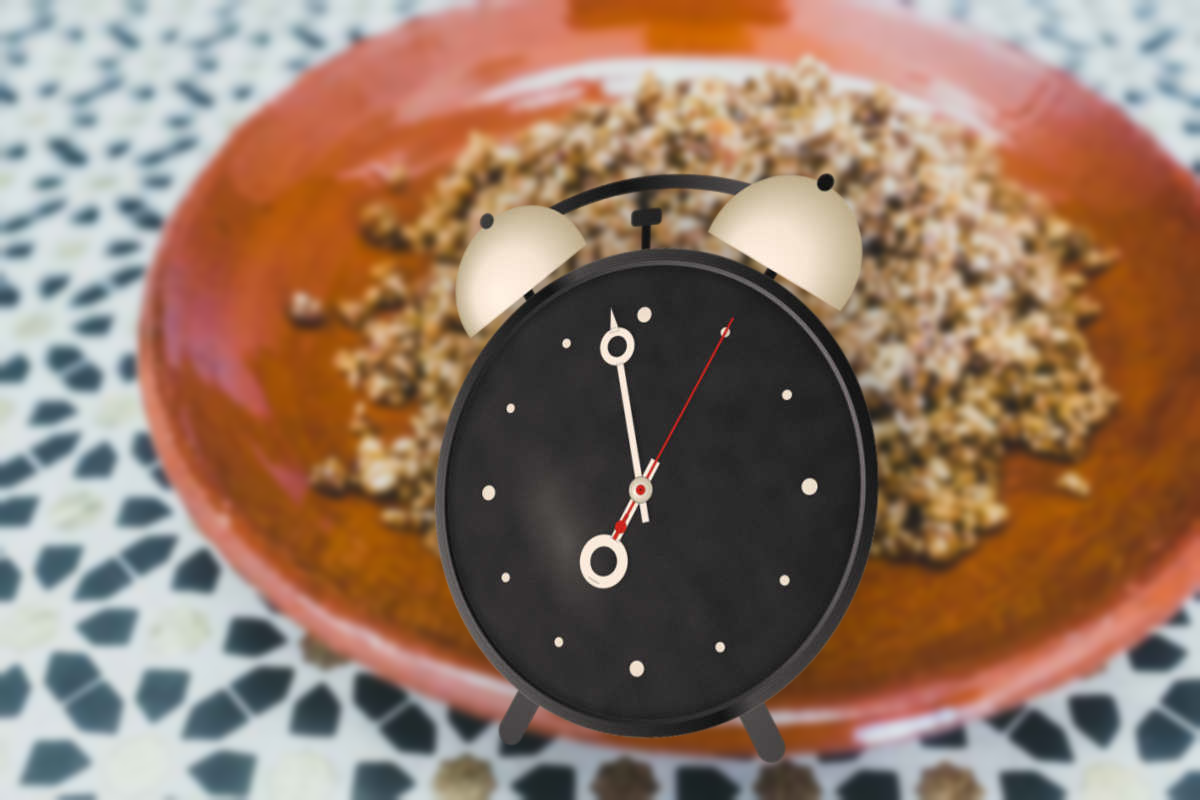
6:58:05
